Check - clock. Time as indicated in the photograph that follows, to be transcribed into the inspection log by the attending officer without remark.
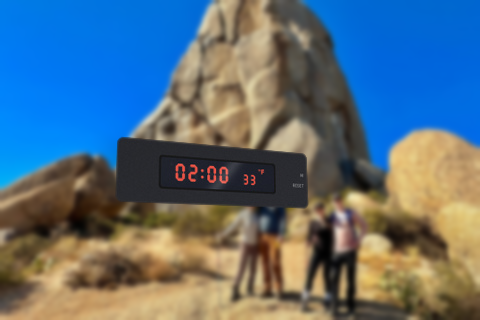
2:00
